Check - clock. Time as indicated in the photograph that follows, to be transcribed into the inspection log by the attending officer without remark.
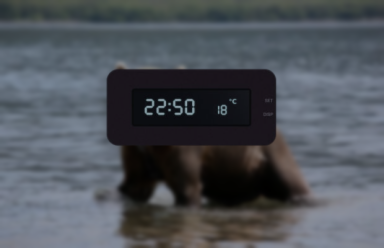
22:50
